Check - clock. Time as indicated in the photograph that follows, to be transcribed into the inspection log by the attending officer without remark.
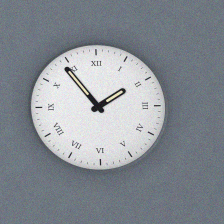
1:54
